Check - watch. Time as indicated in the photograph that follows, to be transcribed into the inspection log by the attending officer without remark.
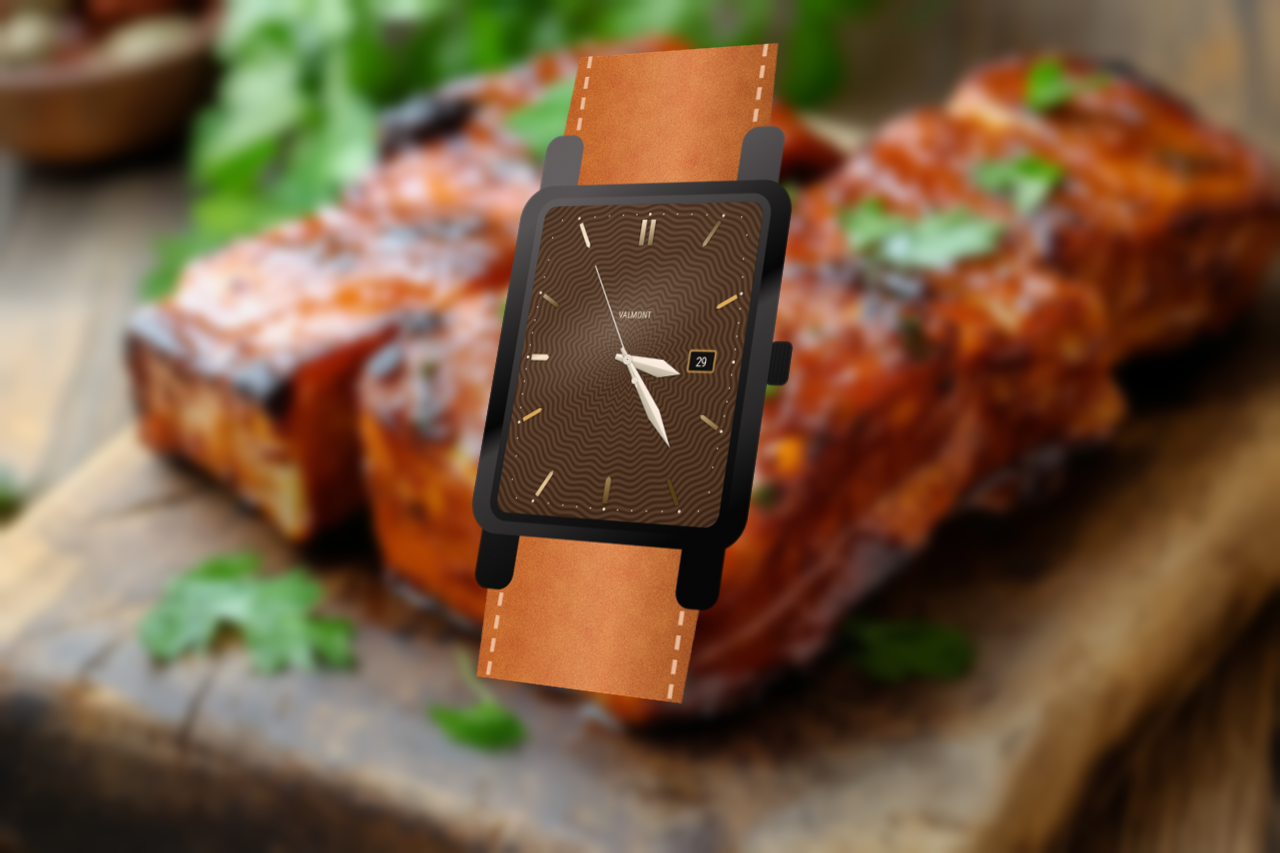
3:23:55
